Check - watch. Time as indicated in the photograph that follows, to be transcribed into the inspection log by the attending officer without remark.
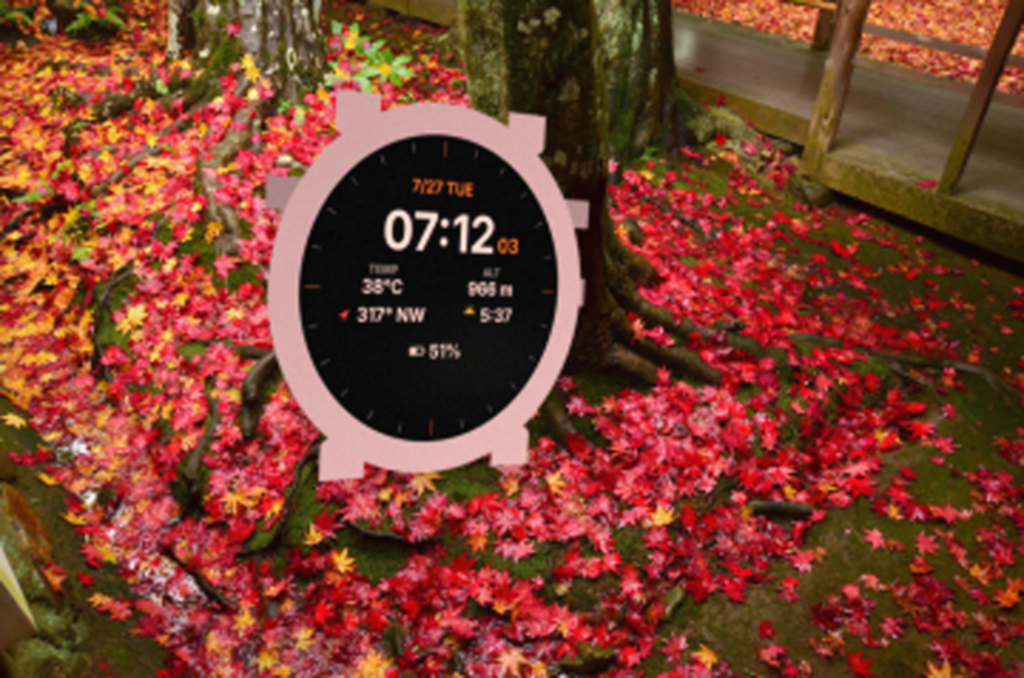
7:12
